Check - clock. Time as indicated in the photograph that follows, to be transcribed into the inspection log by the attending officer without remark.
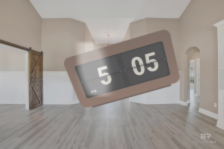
5:05
